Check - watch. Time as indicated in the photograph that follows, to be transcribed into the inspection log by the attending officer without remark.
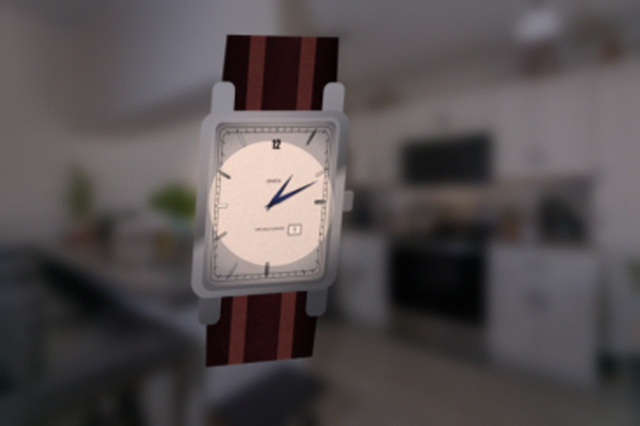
1:11
